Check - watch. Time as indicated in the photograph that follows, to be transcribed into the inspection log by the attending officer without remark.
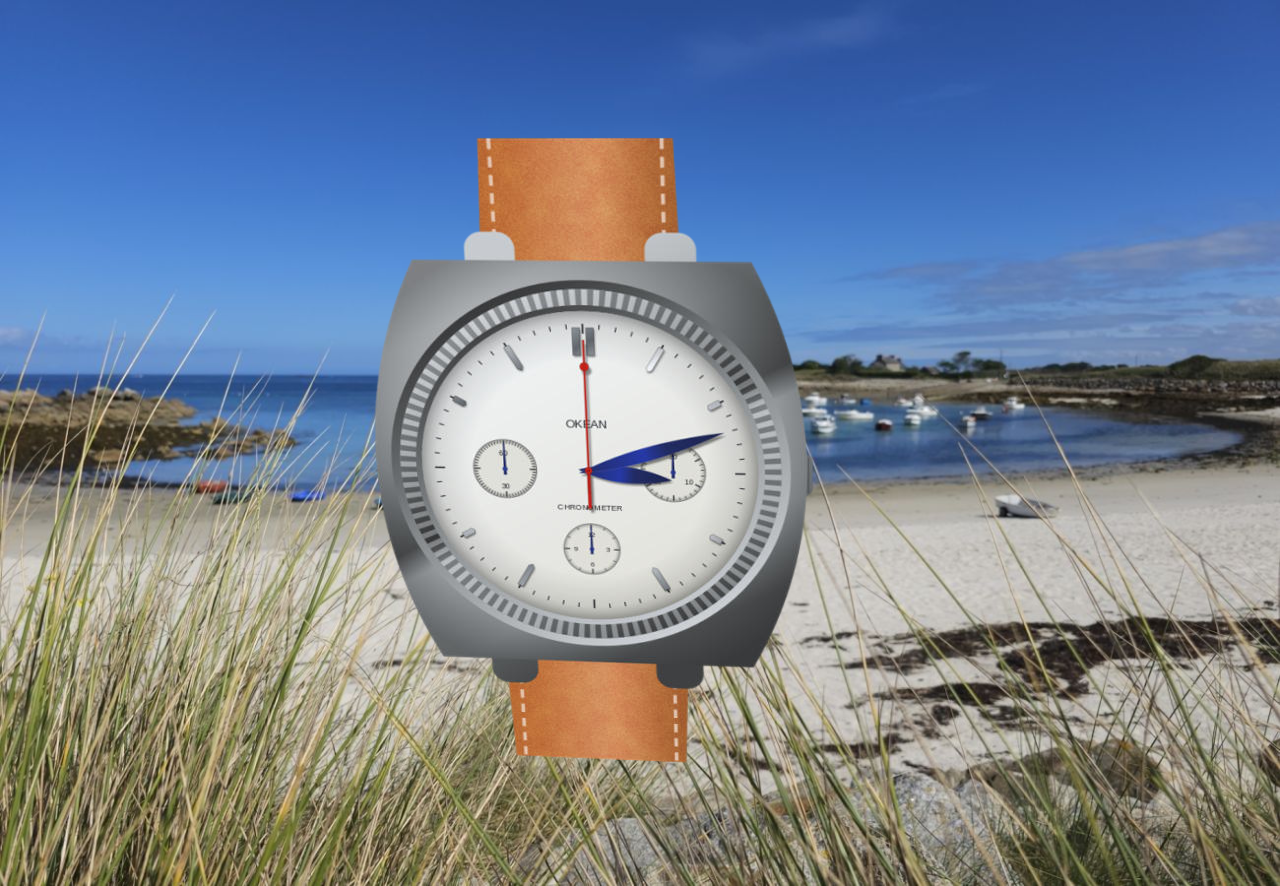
3:12
